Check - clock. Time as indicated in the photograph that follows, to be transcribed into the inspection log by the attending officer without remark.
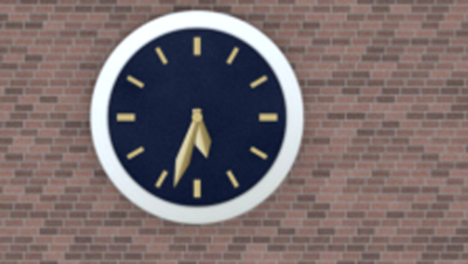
5:33
